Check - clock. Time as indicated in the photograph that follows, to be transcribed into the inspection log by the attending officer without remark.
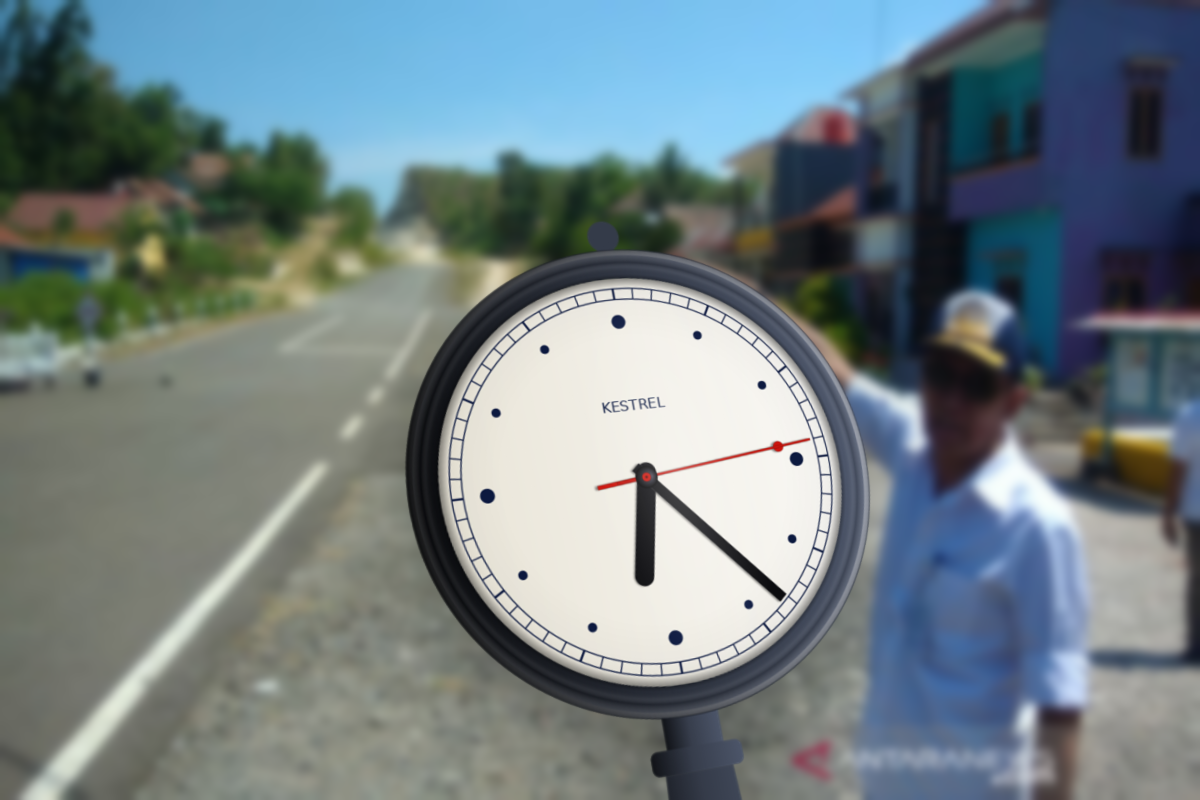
6:23:14
